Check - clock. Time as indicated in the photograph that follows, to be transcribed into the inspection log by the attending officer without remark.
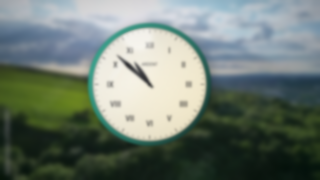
10:52
